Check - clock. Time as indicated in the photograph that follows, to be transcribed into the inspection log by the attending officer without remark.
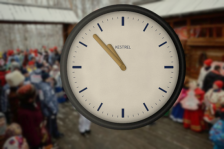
10:53
